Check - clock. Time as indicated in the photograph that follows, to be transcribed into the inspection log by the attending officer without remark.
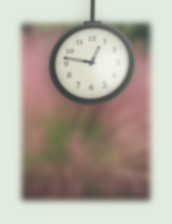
12:47
